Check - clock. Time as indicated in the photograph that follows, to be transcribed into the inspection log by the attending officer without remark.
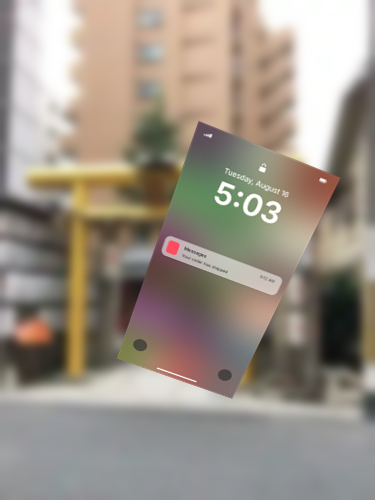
5:03
